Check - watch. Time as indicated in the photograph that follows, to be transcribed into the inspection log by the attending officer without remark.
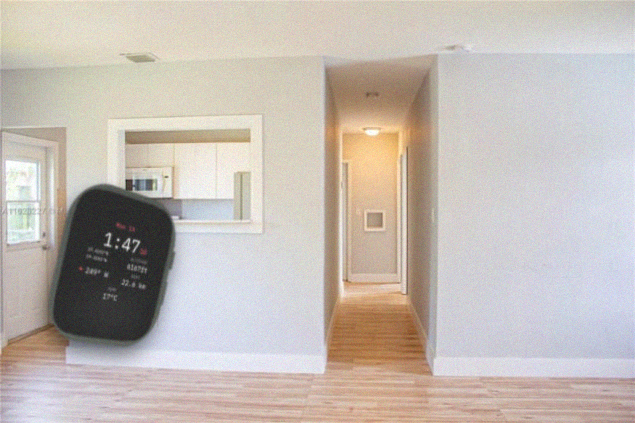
1:47
